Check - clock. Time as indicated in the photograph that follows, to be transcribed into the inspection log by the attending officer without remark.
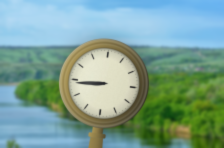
8:44
